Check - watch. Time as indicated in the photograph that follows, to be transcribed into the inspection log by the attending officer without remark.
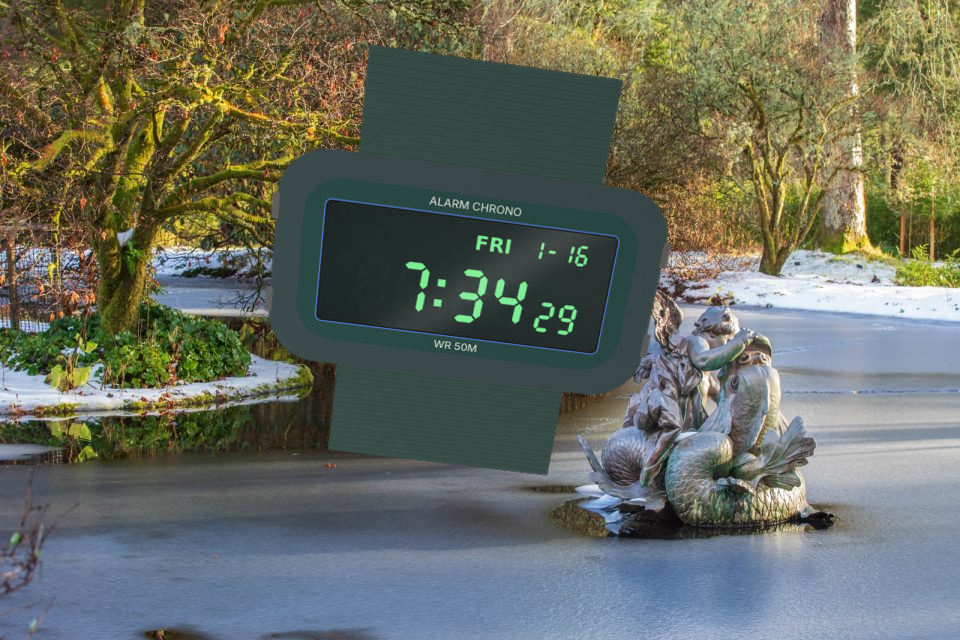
7:34:29
